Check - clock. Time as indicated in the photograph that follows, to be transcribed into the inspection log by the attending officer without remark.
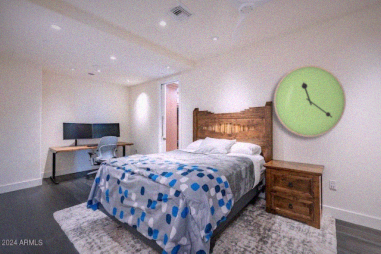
11:21
